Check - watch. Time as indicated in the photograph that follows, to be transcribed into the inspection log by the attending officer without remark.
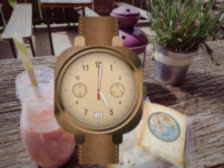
5:01
